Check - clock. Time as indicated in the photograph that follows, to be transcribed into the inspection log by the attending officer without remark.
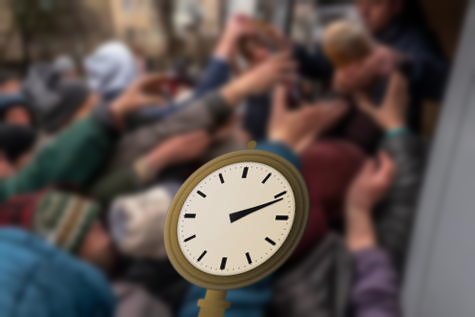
2:11
